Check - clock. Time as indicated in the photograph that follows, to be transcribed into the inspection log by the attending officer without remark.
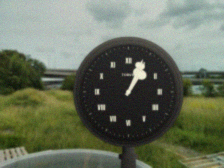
1:04
